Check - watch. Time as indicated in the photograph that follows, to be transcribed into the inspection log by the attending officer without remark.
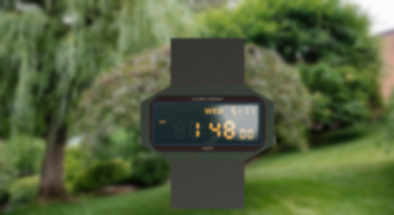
1:48
